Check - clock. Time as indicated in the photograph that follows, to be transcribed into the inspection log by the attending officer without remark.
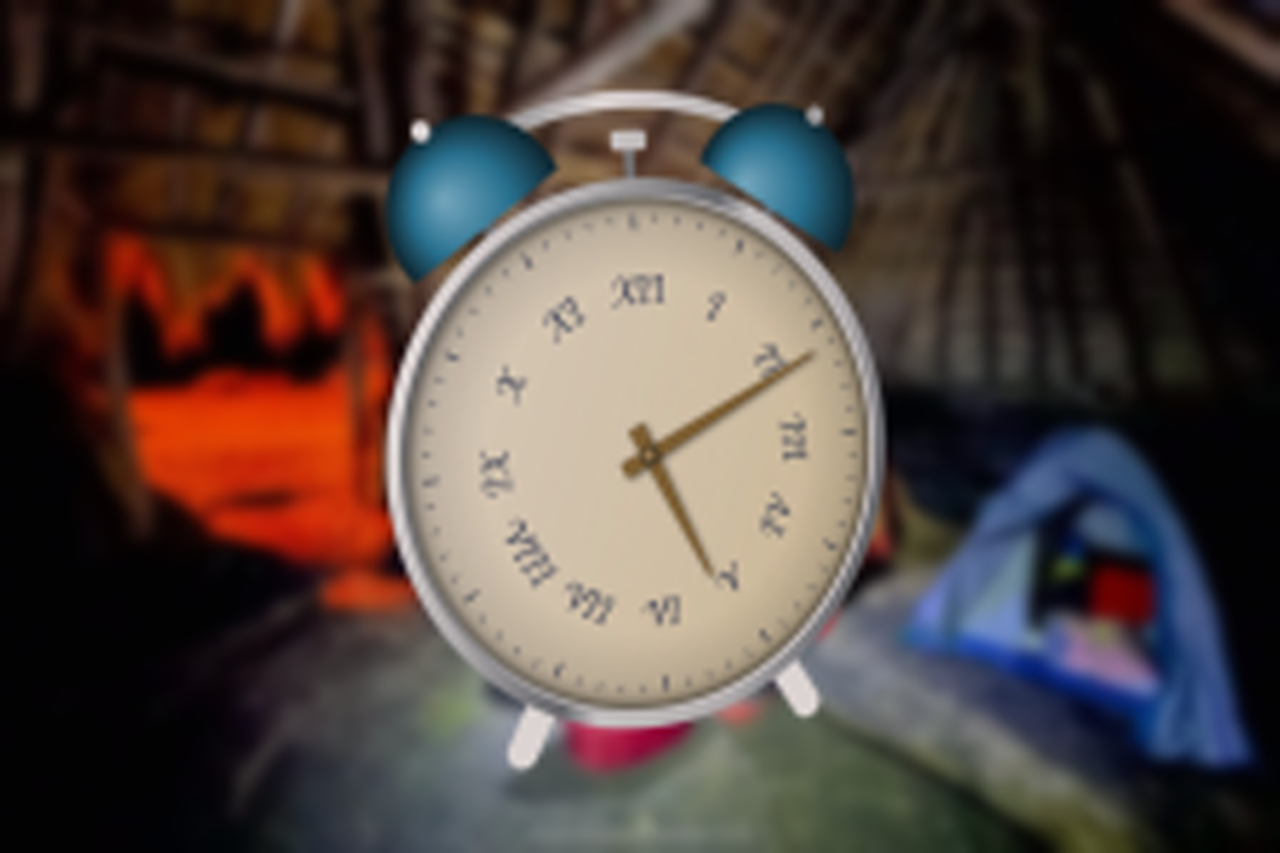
5:11
